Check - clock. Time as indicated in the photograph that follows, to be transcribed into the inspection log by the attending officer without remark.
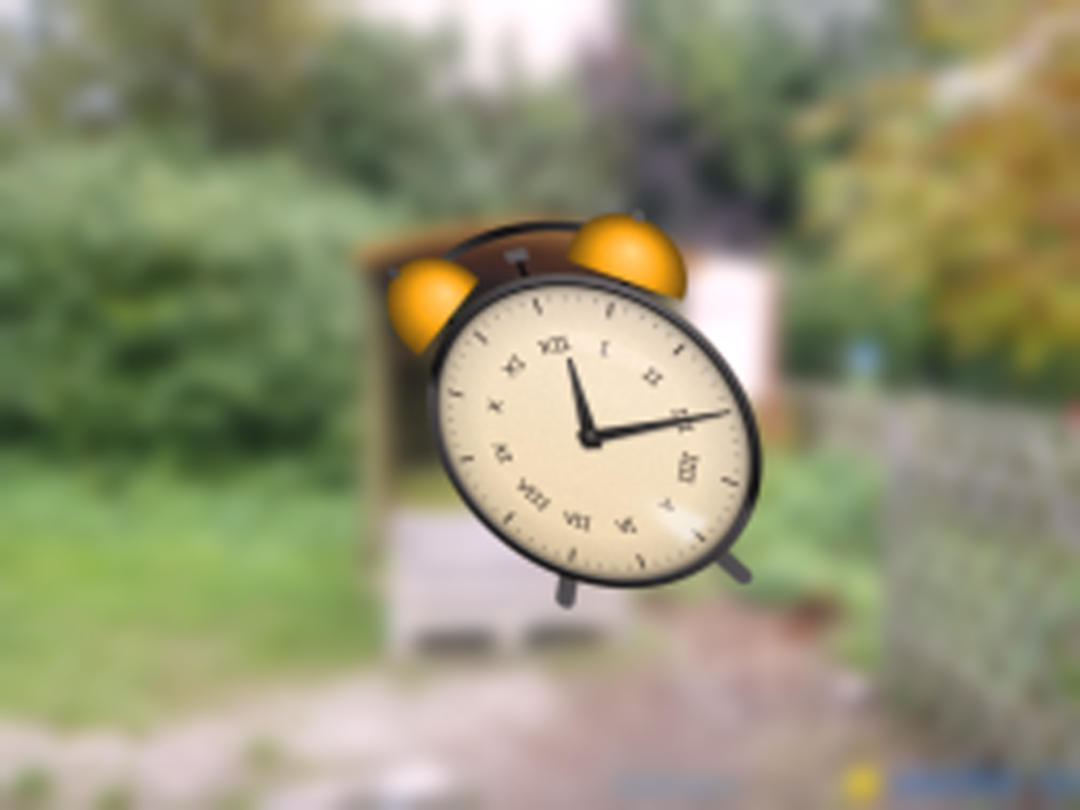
12:15
